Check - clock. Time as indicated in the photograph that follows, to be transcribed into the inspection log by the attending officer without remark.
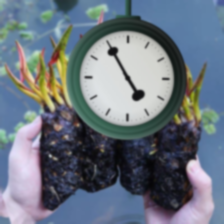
4:55
